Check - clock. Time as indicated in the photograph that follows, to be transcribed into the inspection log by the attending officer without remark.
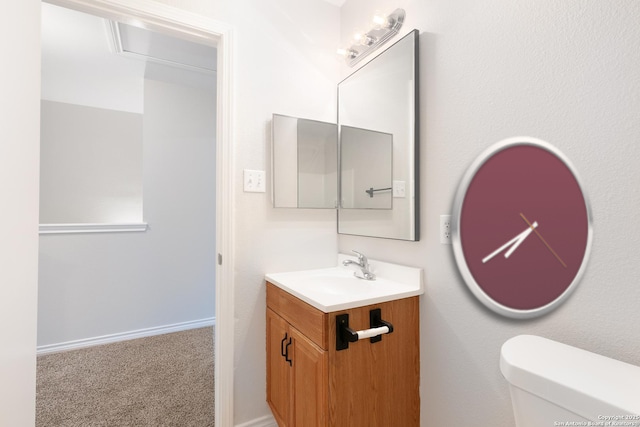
7:40:22
